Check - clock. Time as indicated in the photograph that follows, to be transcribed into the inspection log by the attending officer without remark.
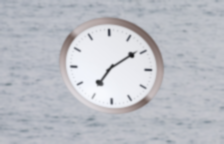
7:09
